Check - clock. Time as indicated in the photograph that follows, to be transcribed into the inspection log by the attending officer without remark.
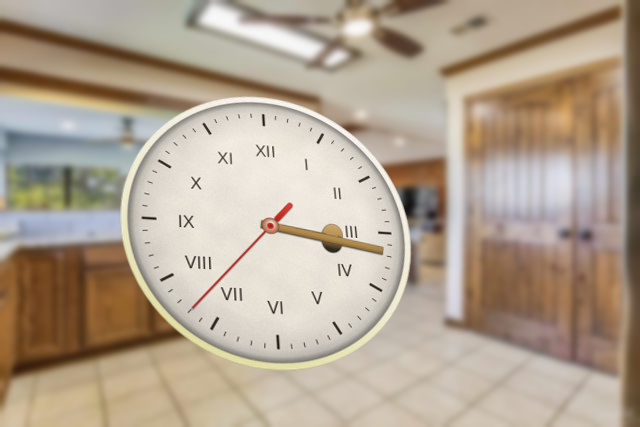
3:16:37
